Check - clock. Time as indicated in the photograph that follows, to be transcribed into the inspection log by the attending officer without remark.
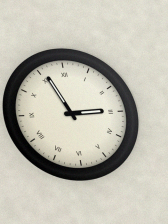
2:56
